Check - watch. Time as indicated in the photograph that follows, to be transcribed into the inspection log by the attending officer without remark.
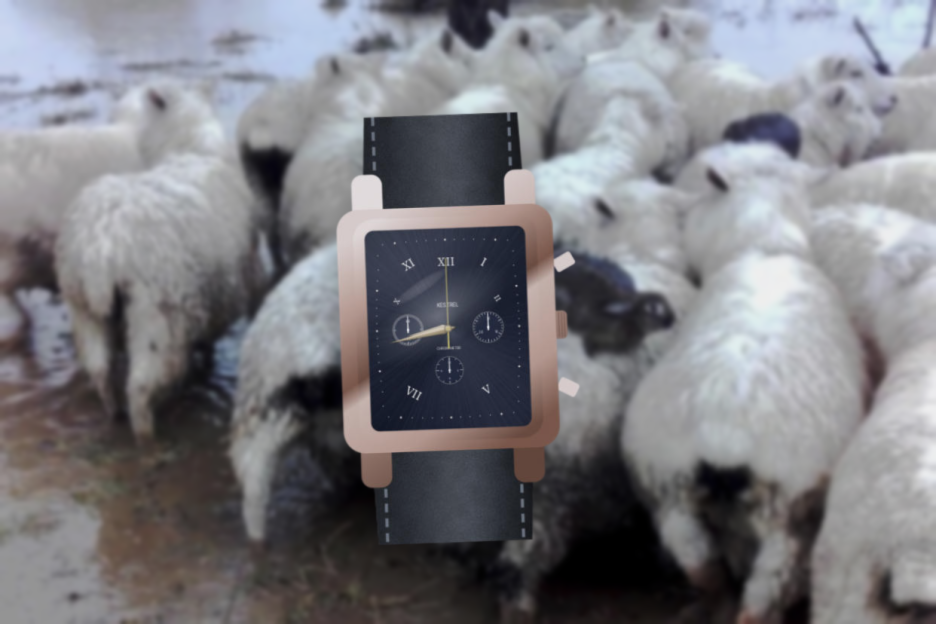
8:43
